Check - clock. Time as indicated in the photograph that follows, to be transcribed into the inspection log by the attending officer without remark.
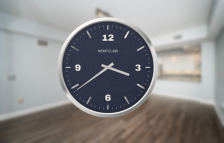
3:39
